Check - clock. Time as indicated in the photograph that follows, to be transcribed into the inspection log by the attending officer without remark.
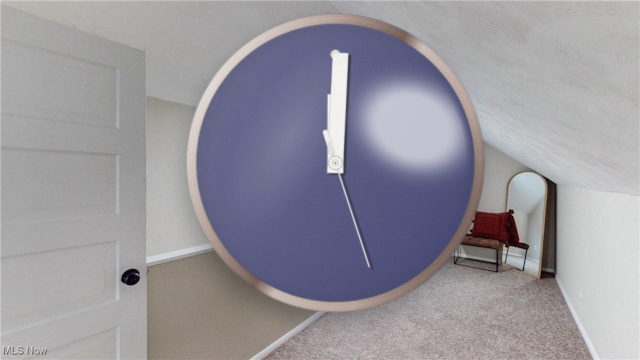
12:00:27
